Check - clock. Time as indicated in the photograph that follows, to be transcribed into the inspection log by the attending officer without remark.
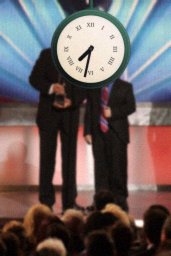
7:32
